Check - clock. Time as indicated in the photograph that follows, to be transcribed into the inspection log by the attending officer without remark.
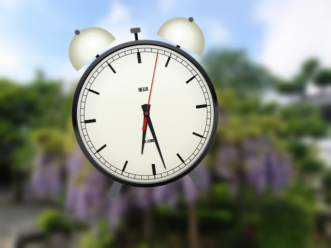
6:28:03
